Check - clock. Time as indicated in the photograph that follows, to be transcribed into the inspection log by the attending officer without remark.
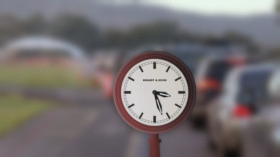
3:27
